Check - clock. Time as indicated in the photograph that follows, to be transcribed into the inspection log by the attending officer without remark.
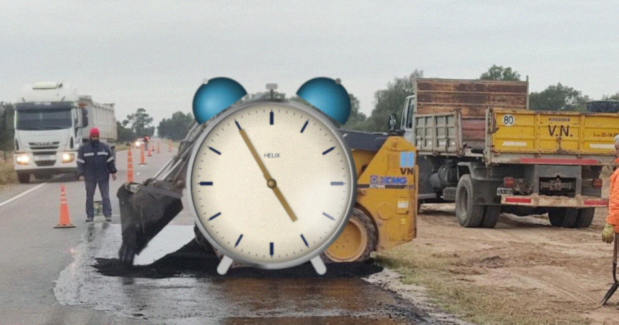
4:55
